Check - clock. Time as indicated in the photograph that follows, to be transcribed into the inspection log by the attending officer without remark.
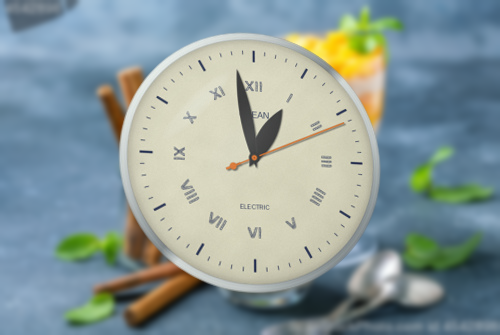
12:58:11
